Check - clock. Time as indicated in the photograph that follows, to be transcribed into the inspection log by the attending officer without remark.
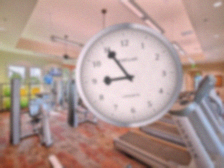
8:55
